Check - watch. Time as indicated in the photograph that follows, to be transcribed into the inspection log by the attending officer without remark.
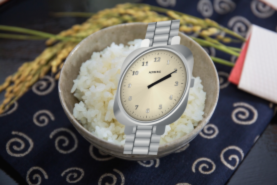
2:10
